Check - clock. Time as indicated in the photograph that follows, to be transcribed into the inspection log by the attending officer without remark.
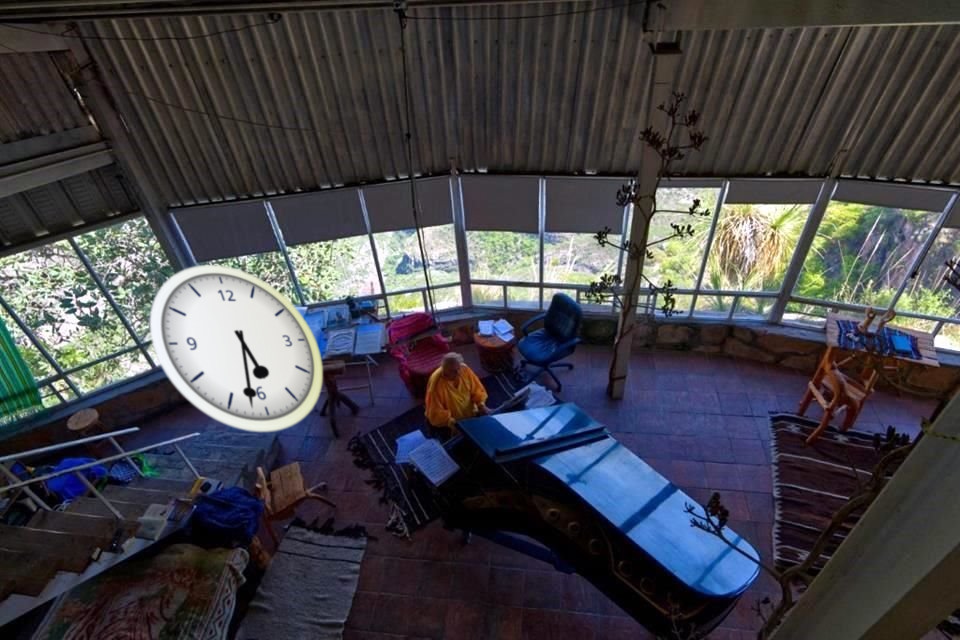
5:32
